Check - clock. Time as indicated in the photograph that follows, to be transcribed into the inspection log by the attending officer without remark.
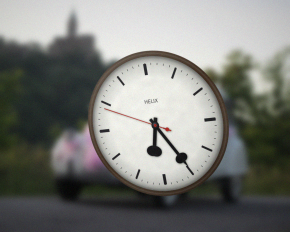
6:24:49
